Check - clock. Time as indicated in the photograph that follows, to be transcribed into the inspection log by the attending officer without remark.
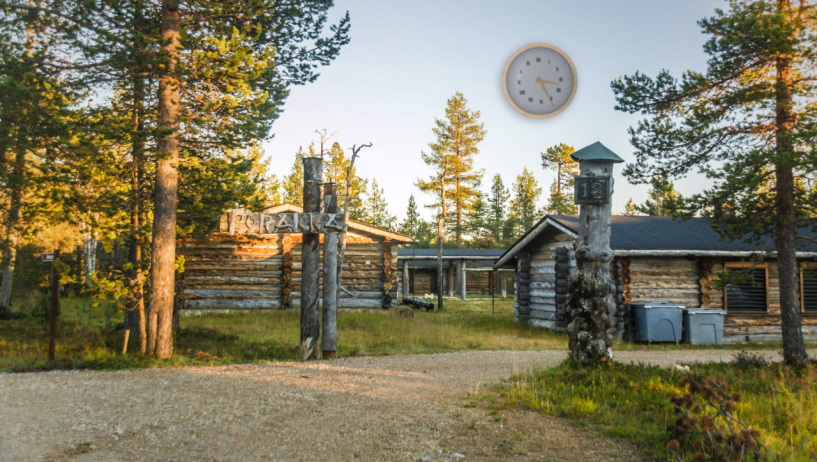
3:26
